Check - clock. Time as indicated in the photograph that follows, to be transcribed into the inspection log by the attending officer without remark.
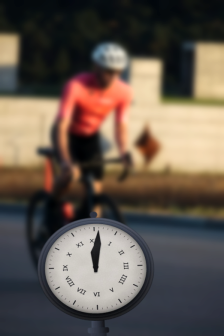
12:01
